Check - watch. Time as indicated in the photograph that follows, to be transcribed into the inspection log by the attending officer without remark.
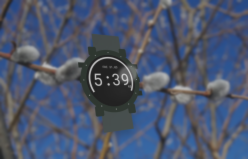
5:39
